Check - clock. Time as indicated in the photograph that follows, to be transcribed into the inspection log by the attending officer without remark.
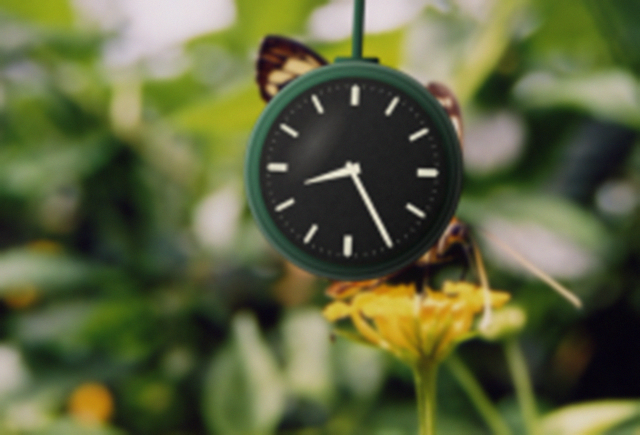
8:25
